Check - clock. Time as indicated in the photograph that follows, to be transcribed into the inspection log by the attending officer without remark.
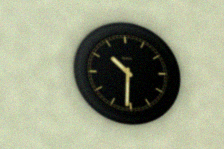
10:31
